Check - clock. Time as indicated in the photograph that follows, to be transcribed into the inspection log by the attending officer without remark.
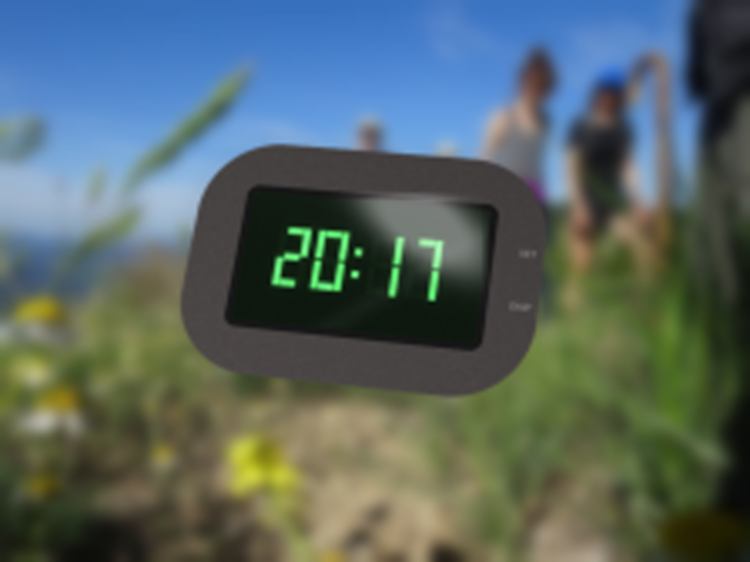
20:17
